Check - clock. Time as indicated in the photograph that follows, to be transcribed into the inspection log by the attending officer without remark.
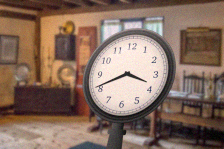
3:41
